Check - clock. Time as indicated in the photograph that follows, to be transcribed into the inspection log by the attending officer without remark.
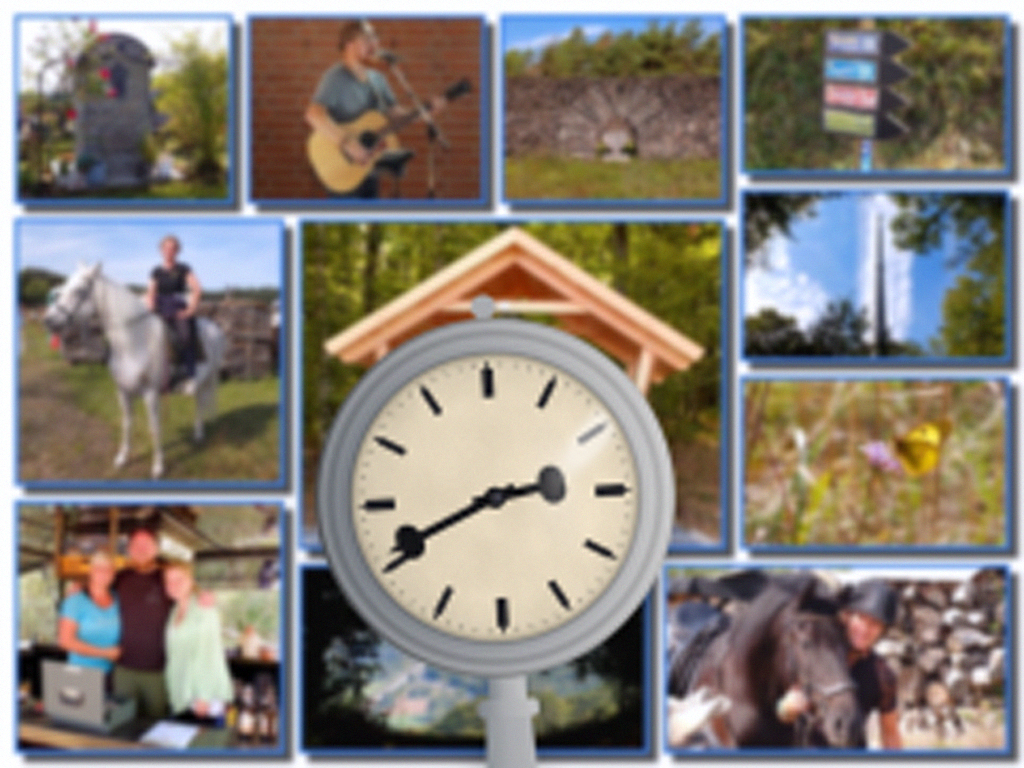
2:41
